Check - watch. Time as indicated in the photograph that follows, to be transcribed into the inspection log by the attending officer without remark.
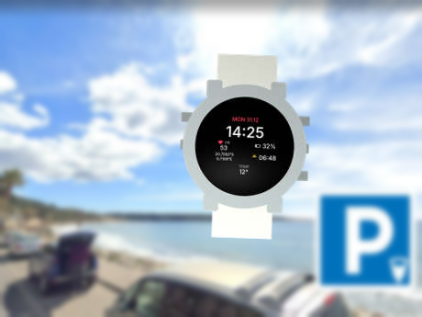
14:25
